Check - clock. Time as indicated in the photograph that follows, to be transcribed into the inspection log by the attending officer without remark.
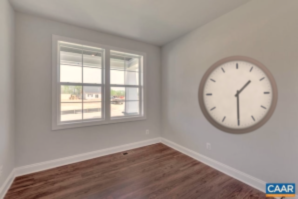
1:30
